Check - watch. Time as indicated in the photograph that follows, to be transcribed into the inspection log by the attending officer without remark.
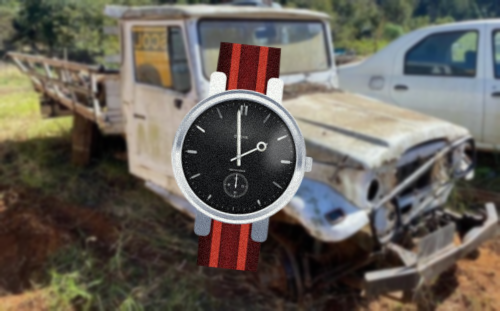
1:59
